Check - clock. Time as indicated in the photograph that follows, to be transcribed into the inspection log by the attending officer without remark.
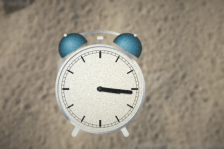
3:16
